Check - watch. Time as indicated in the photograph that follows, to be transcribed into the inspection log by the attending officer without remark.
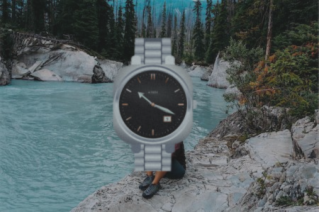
10:19
